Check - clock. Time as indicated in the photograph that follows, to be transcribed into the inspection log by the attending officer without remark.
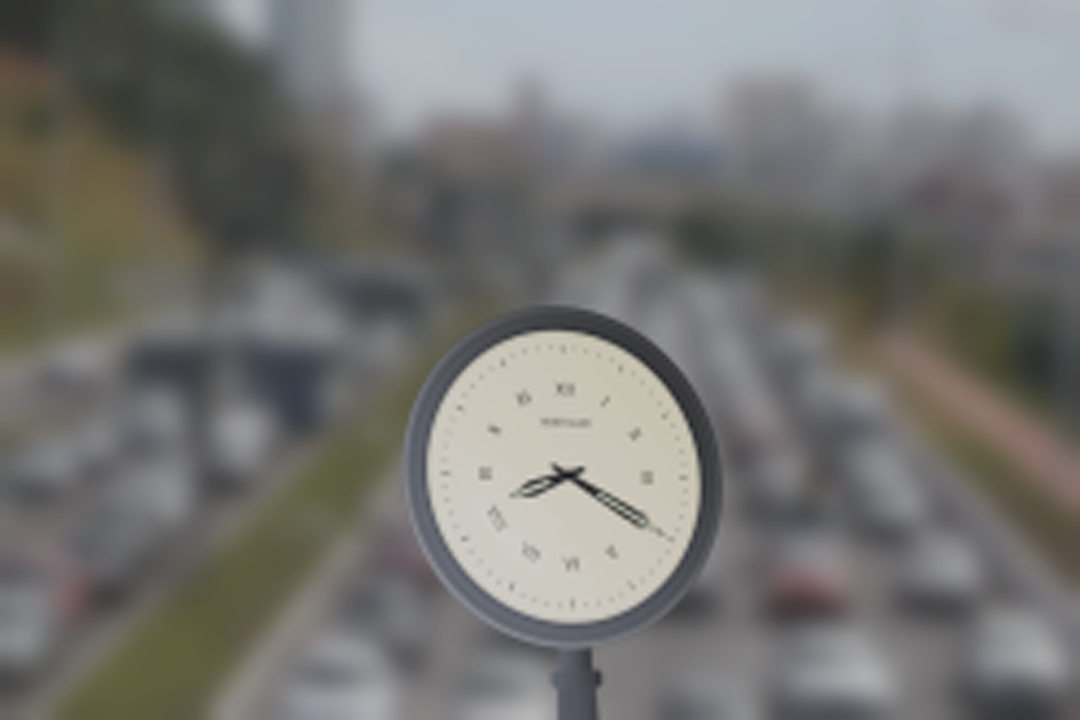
8:20
